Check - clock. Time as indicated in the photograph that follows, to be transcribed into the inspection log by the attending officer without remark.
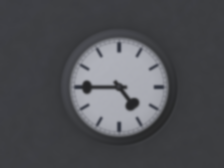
4:45
